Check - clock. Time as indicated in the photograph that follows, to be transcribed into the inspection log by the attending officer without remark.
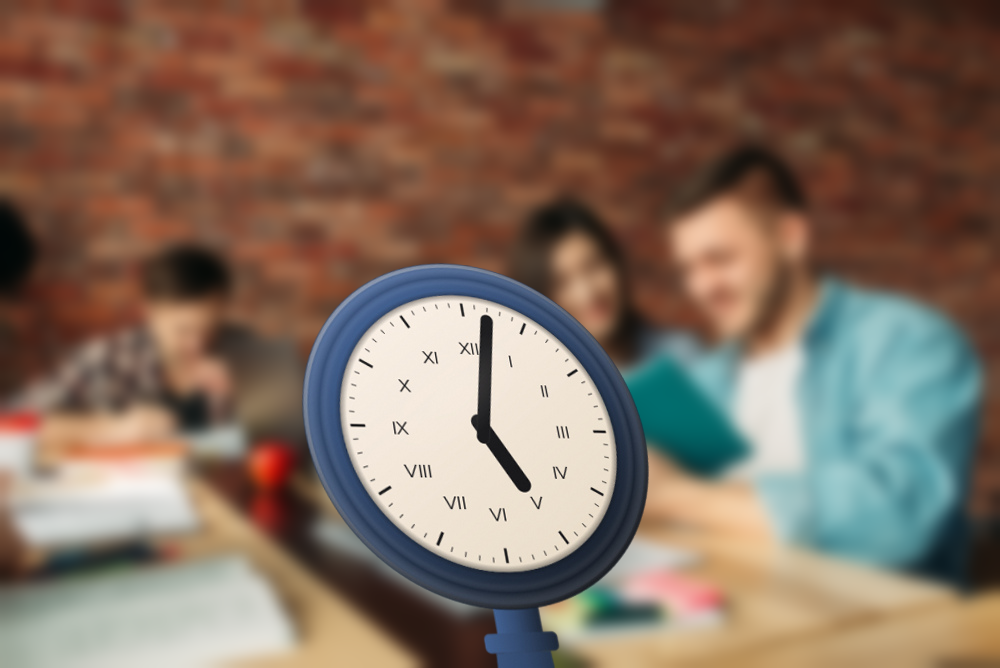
5:02
